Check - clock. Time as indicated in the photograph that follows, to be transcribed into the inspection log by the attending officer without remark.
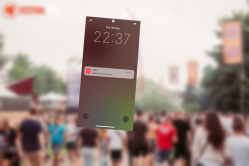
22:37
